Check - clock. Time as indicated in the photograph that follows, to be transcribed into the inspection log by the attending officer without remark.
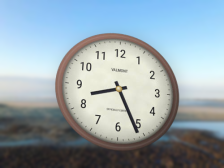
8:26
